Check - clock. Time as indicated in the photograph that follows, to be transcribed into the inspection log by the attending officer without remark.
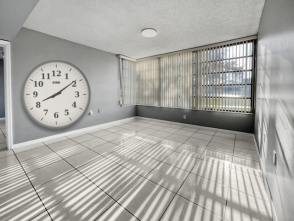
8:09
